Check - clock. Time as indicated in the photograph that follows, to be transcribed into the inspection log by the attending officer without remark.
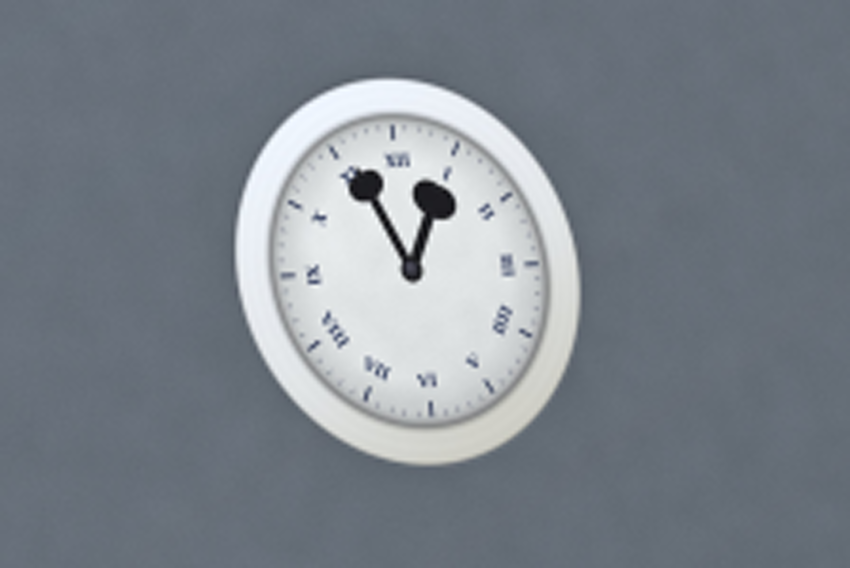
12:56
